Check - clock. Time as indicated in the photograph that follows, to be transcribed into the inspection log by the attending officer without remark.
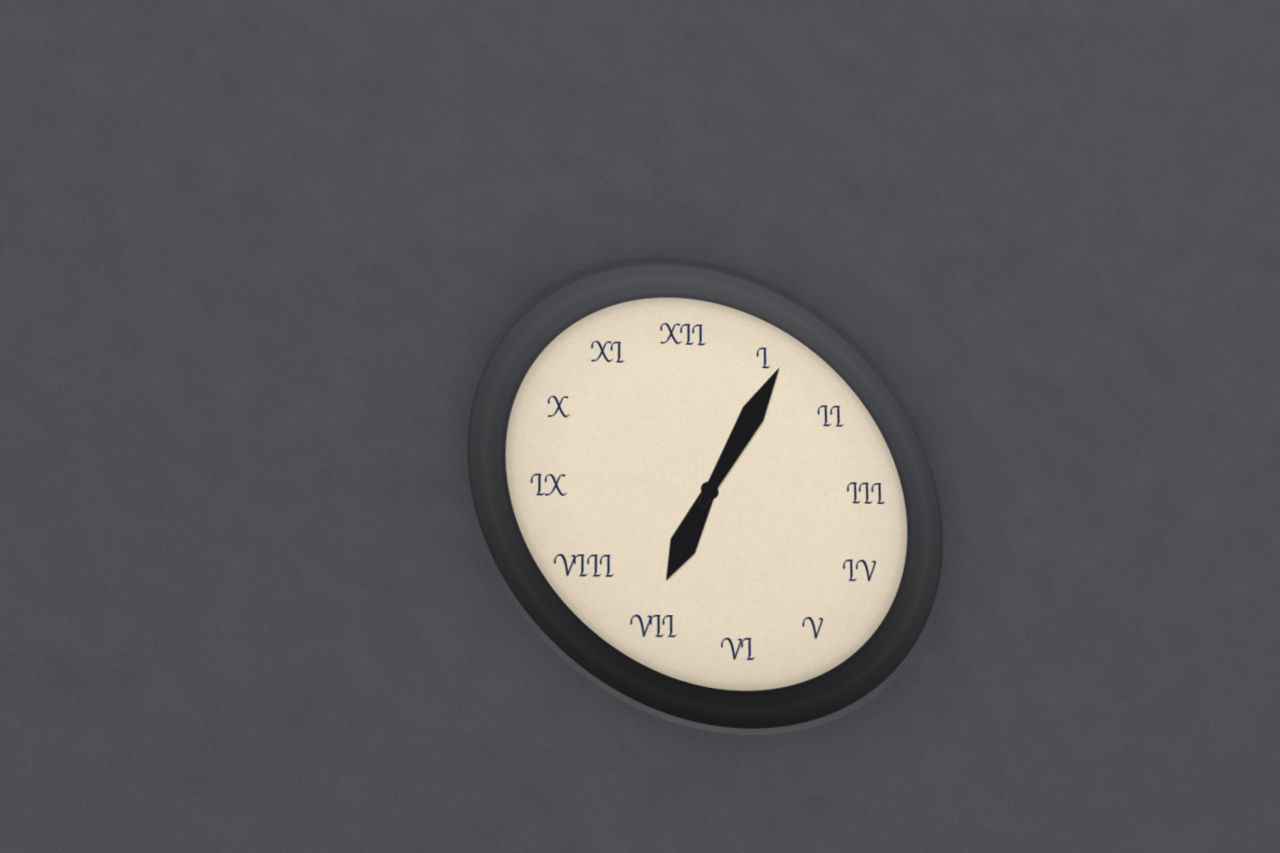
7:06
